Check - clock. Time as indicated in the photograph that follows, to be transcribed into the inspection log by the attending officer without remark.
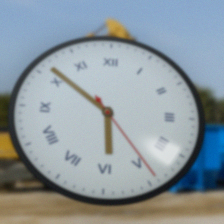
5:51:24
